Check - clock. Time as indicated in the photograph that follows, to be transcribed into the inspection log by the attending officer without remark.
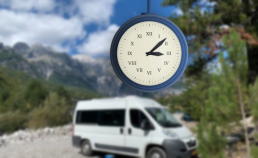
3:08
